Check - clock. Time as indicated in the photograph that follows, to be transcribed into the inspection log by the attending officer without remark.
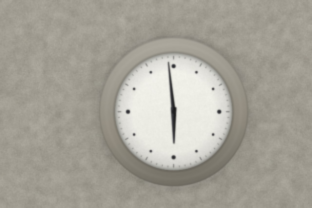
5:59
